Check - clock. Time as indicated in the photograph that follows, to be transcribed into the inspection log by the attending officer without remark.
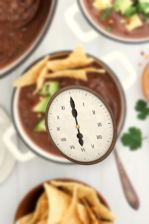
6:00
